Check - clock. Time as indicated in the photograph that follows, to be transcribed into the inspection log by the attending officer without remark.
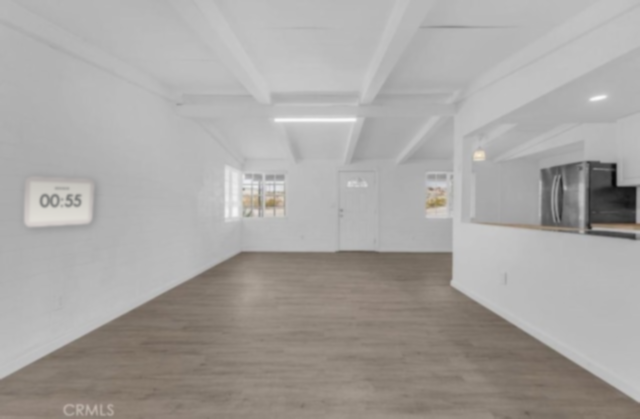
0:55
